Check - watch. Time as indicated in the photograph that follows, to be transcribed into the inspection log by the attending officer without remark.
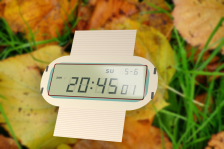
20:45:01
